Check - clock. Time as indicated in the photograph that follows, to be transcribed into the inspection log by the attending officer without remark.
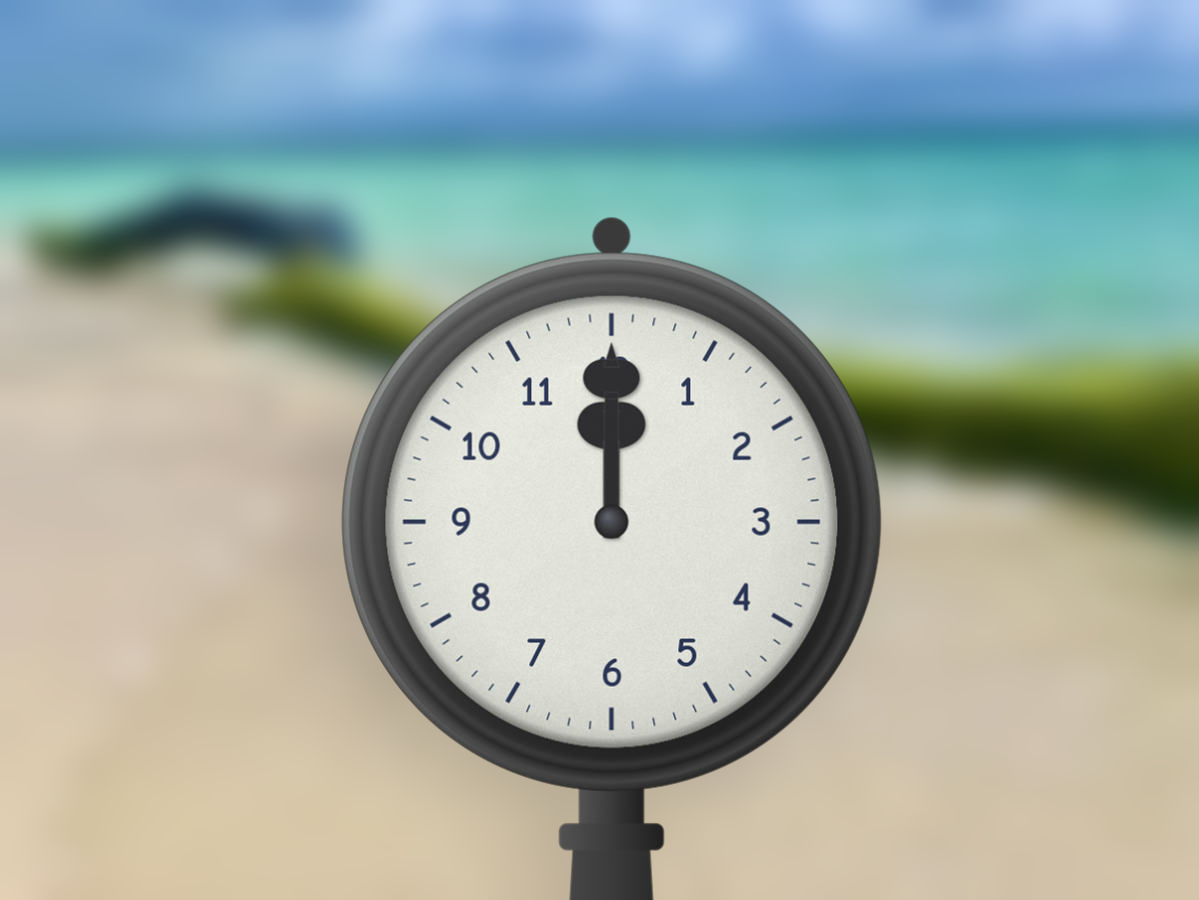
12:00
